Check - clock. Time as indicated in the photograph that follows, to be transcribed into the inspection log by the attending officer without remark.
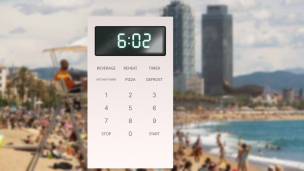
6:02
